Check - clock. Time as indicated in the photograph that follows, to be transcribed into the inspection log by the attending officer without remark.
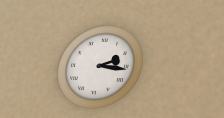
2:16
